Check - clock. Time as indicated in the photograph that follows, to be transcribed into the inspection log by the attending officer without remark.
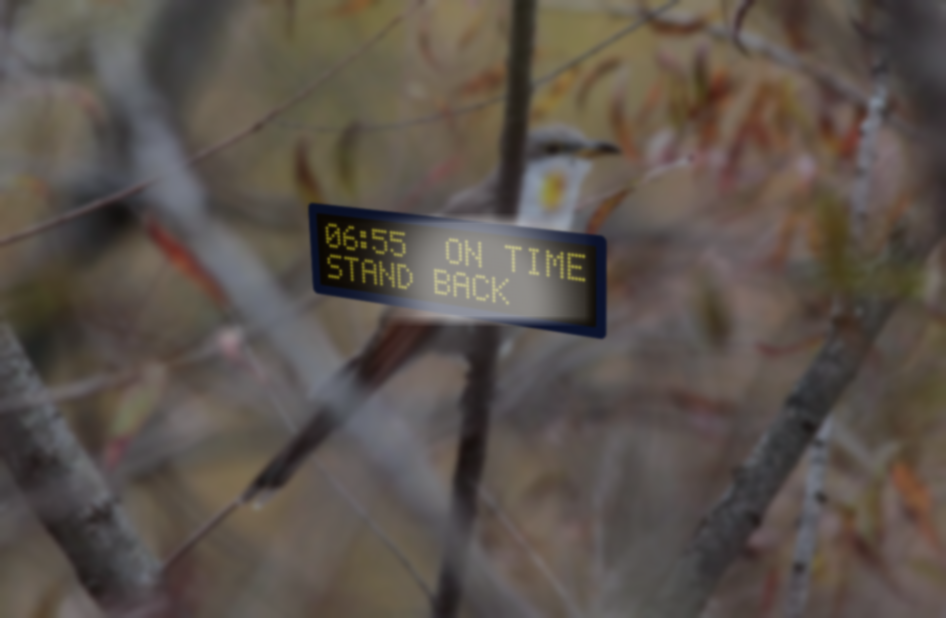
6:55
